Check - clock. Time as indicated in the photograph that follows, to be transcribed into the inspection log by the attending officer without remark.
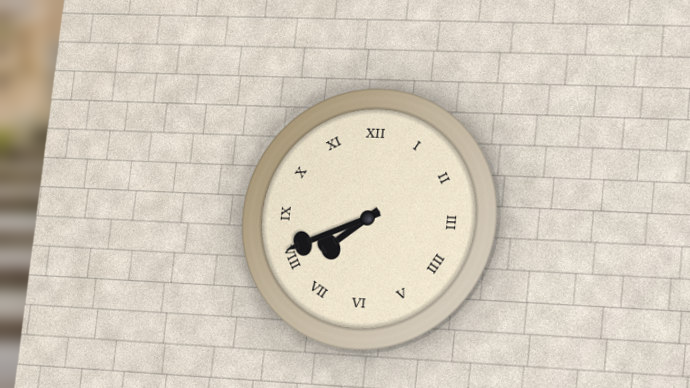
7:41
